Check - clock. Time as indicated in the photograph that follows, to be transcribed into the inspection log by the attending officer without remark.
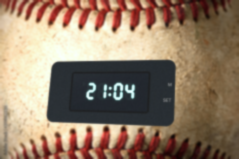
21:04
